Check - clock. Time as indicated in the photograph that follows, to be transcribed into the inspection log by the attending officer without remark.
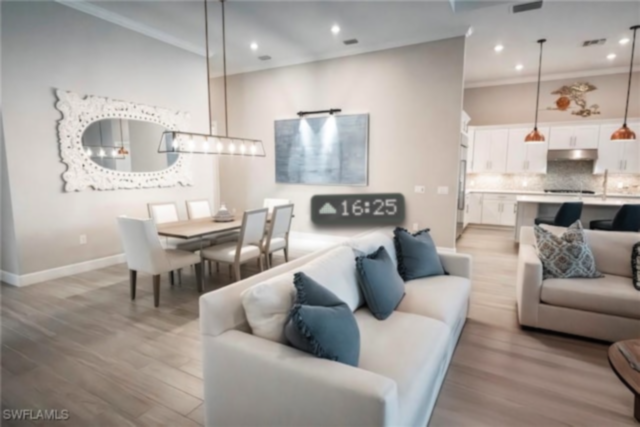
16:25
